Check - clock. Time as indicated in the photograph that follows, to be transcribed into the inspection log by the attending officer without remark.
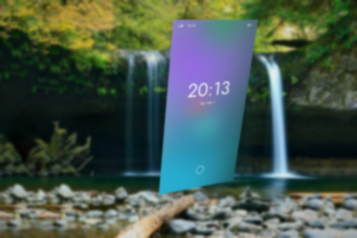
20:13
